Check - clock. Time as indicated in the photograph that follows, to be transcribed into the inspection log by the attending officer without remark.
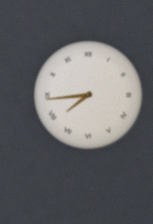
7:44
